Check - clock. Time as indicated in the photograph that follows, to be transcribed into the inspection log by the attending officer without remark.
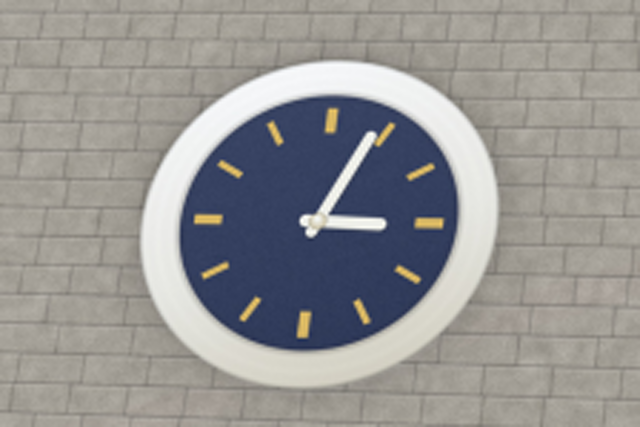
3:04
